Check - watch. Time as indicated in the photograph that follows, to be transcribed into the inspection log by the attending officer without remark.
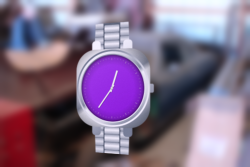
12:36
